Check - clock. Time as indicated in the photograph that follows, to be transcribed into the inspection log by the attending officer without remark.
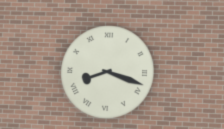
8:18
